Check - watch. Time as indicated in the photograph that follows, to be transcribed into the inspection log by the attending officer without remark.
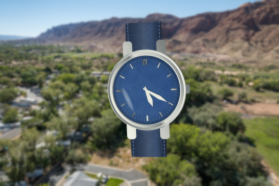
5:20
